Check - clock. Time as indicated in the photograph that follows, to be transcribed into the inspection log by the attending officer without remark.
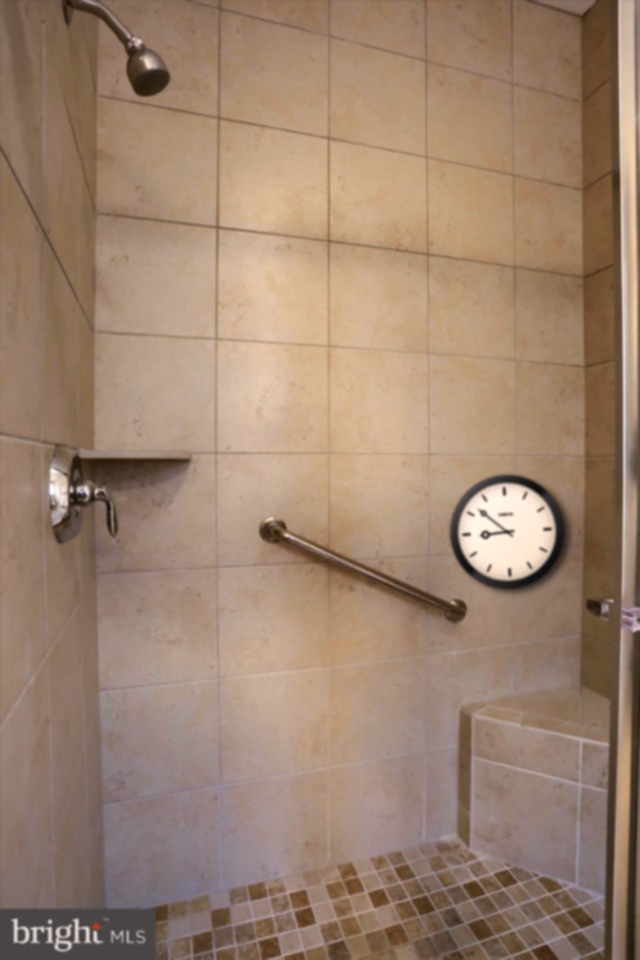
8:52
